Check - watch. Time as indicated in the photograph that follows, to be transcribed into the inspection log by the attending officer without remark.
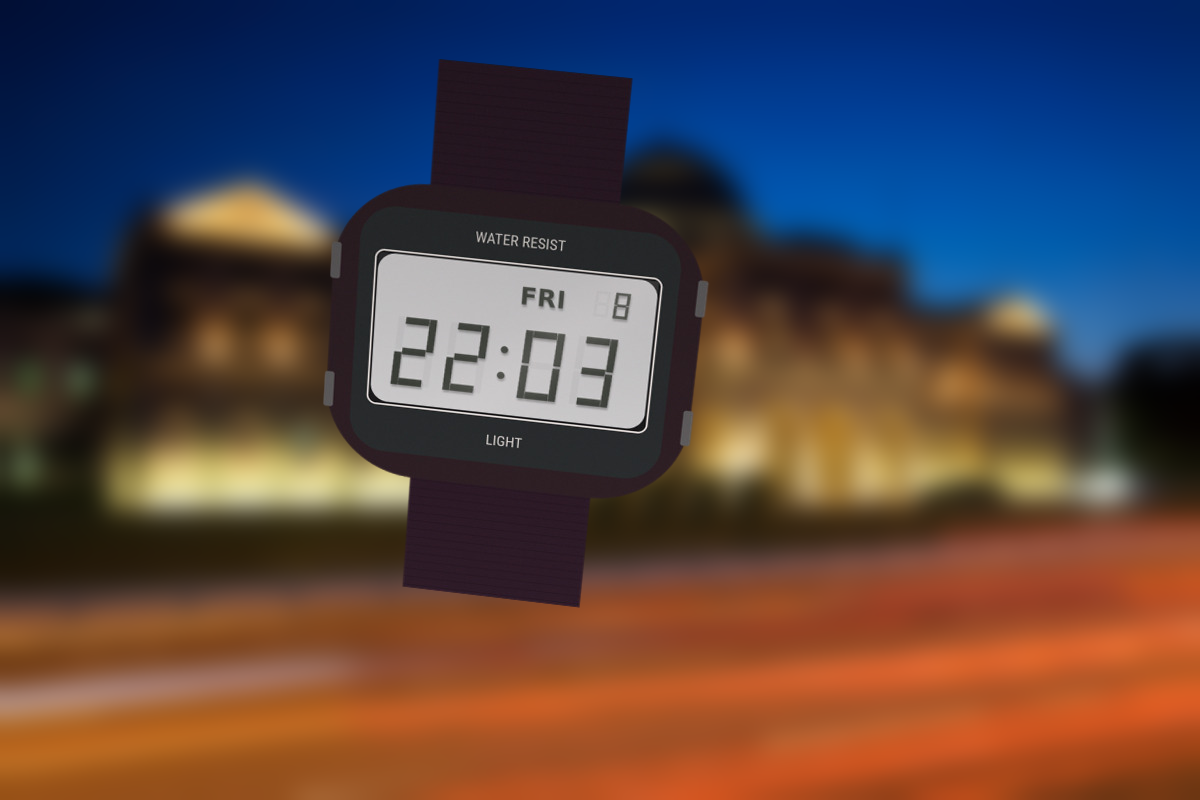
22:03
